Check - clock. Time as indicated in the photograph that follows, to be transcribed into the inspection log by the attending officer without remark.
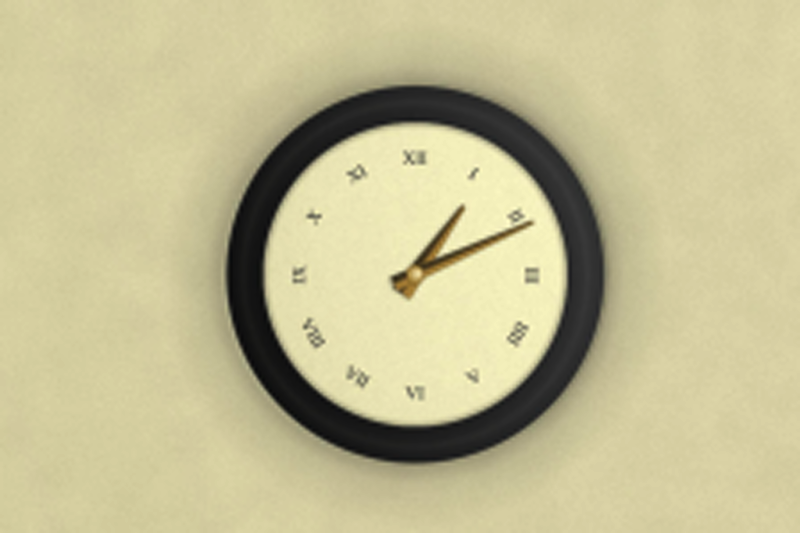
1:11
